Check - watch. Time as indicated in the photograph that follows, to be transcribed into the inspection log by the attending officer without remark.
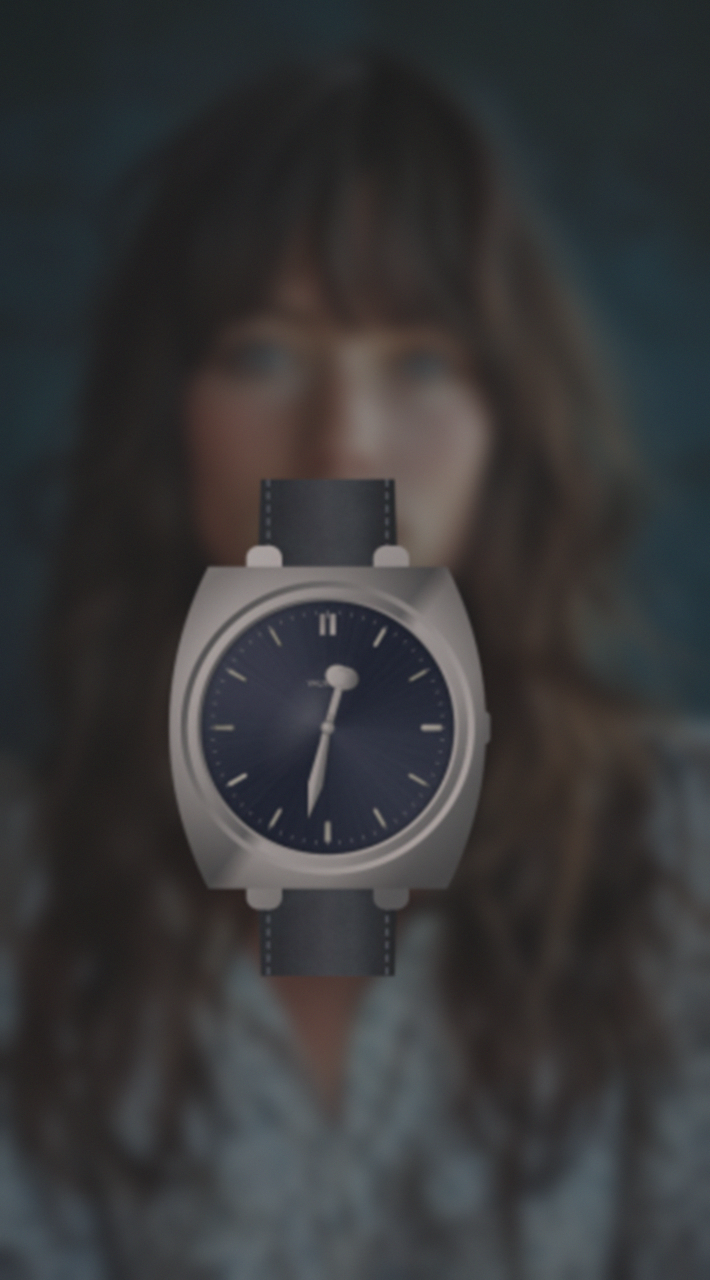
12:32
